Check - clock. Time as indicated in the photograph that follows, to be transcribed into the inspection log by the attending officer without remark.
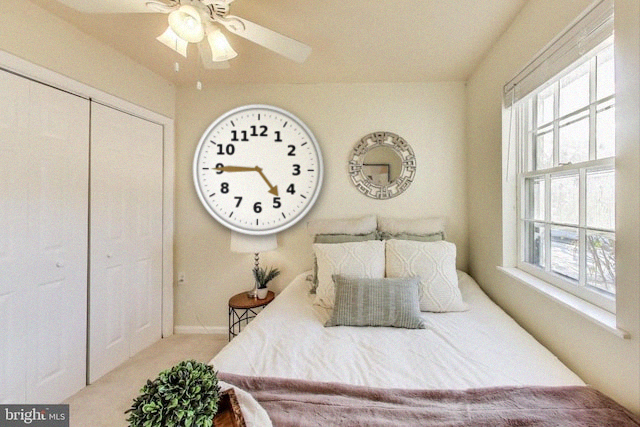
4:45
